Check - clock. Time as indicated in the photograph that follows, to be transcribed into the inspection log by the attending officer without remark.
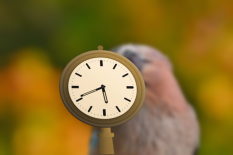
5:41
